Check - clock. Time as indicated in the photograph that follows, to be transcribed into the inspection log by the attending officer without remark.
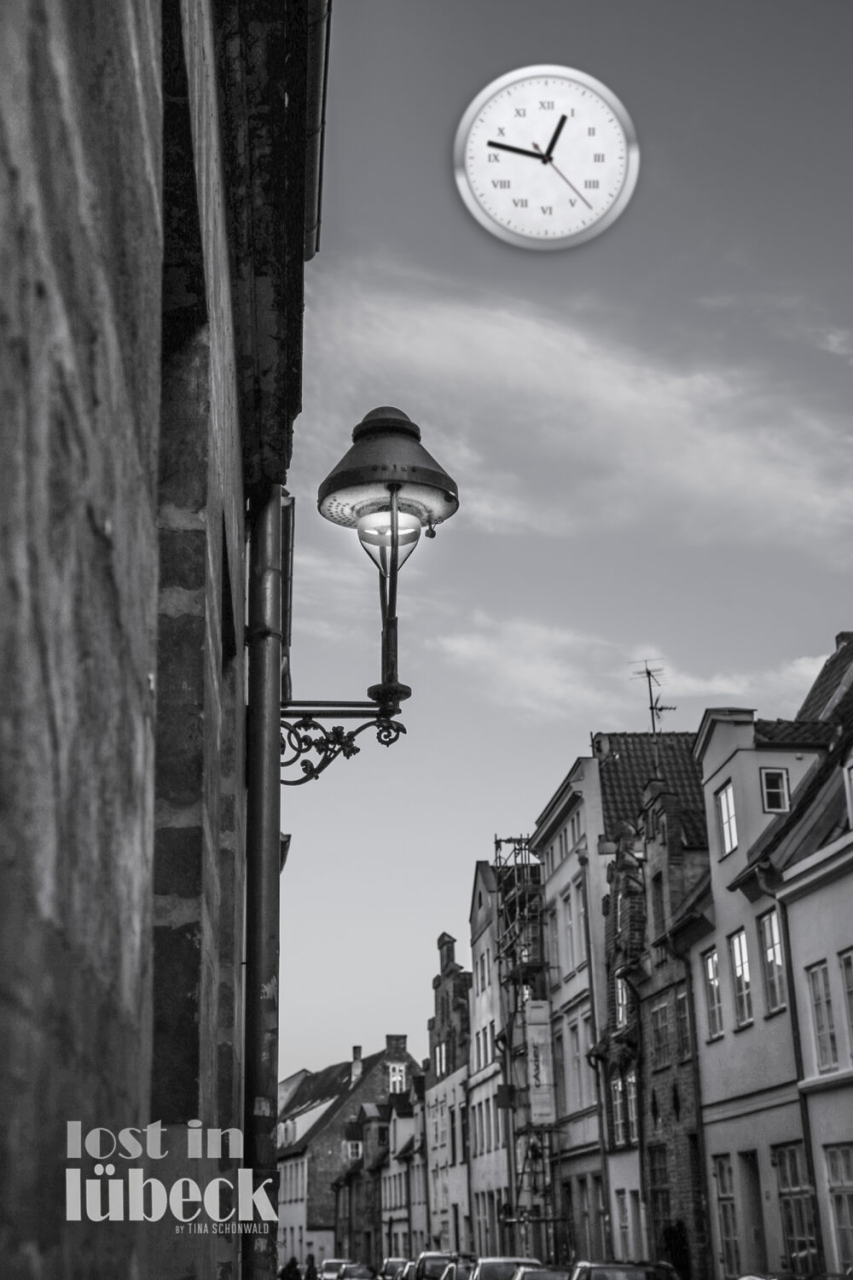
12:47:23
